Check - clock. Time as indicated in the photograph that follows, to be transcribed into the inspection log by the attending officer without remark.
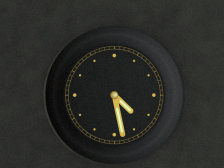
4:28
